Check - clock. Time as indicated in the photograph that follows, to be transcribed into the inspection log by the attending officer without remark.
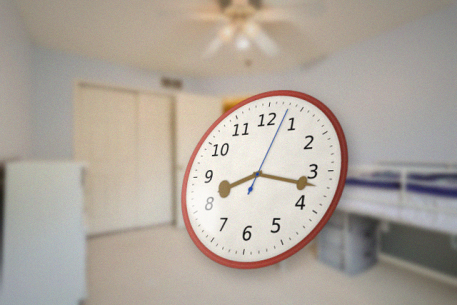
8:17:03
